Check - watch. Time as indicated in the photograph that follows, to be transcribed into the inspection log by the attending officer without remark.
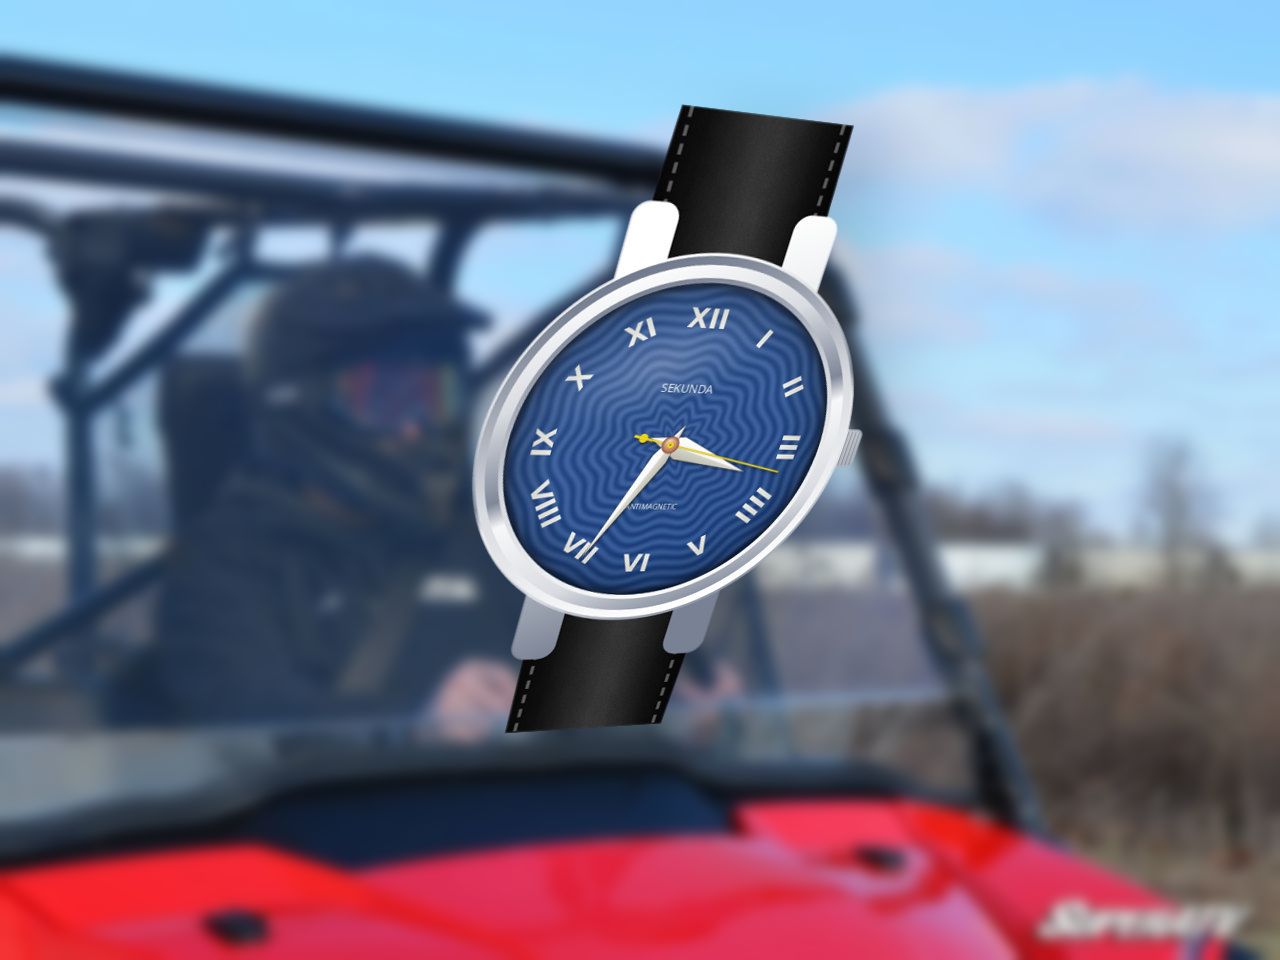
3:34:17
